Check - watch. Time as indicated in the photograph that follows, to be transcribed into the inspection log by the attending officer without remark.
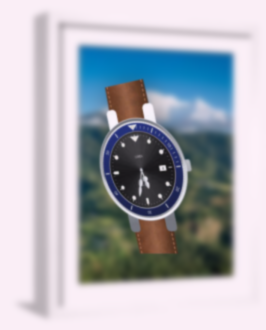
5:33
